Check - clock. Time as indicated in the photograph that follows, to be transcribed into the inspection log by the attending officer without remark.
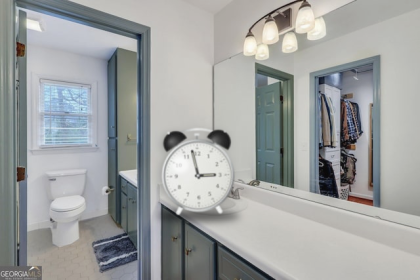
2:58
